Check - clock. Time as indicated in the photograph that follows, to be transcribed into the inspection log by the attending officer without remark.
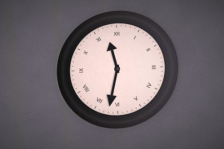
11:32
